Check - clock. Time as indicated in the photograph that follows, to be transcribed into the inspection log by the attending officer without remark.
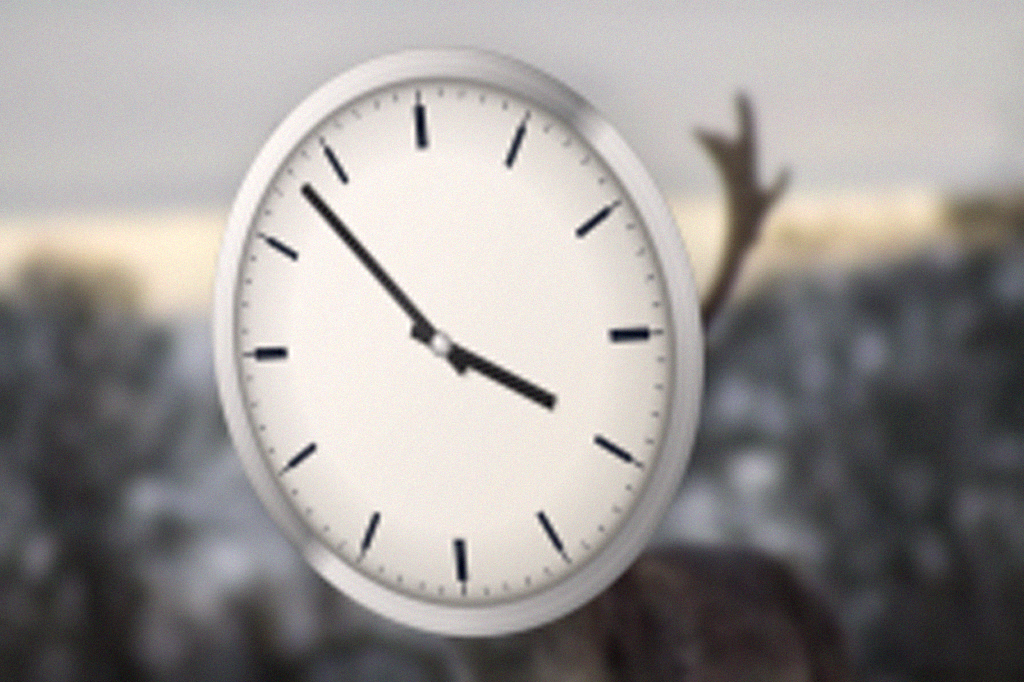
3:53
